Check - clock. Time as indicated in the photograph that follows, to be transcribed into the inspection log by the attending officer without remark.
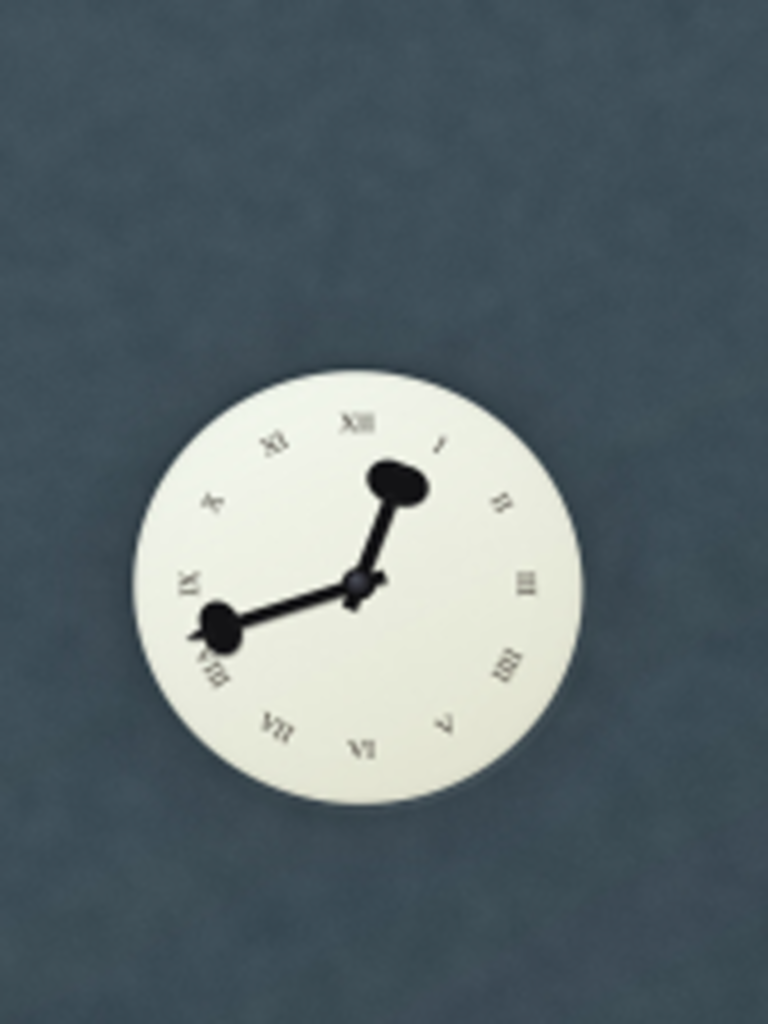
12:42
